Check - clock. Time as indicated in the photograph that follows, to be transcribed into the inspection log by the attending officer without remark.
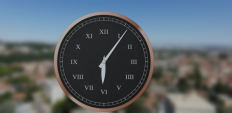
6:06
